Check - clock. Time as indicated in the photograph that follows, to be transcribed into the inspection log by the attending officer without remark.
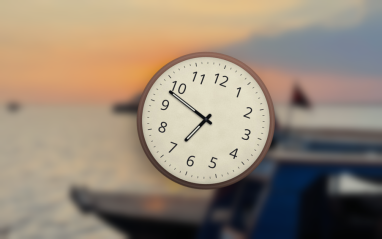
6:48
